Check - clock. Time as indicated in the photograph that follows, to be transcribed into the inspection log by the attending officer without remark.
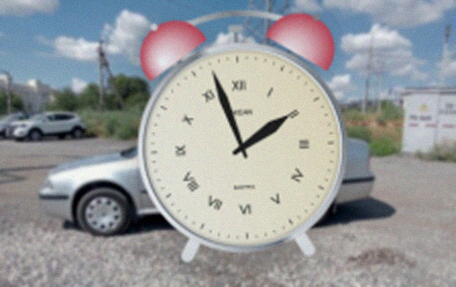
1:57
